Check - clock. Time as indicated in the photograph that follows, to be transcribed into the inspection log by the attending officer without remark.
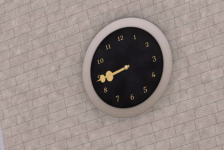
8:44
